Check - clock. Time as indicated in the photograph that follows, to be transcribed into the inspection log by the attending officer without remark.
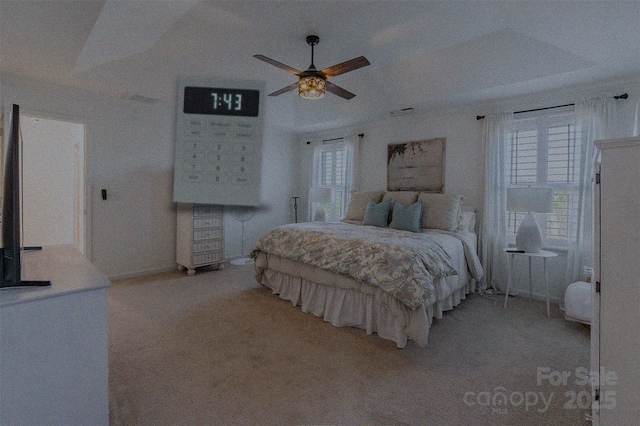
7:43
